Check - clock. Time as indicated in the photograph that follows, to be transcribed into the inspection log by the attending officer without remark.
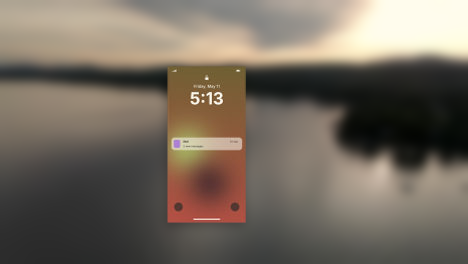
5:13
